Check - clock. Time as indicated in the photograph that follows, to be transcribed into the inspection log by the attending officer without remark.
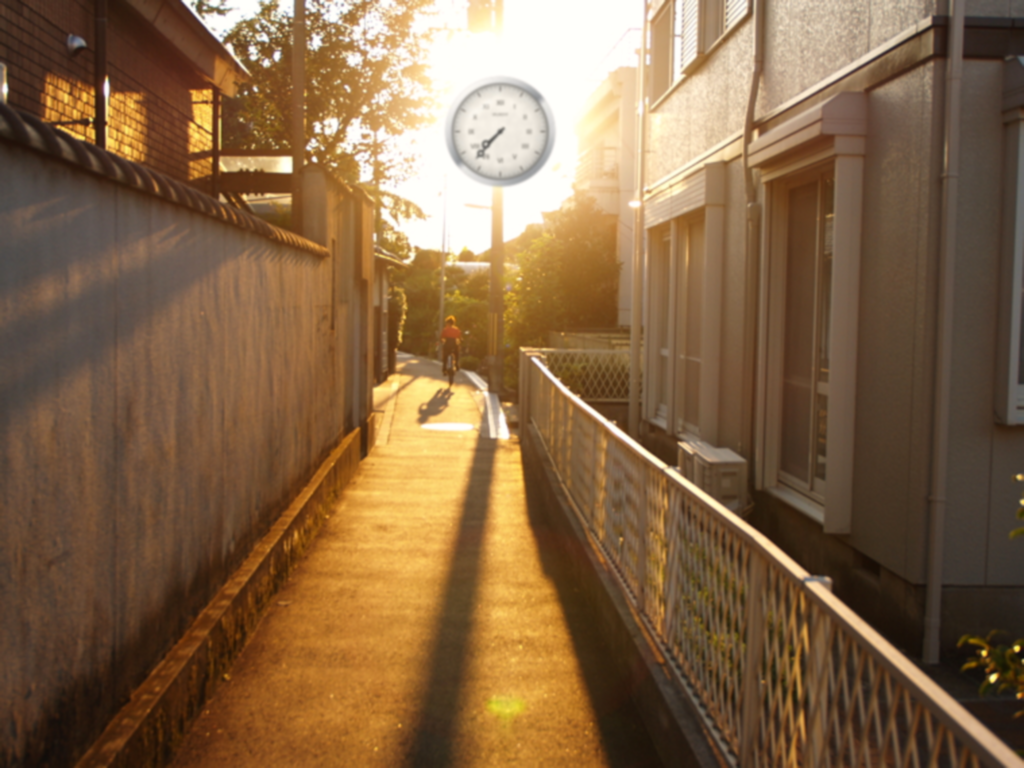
7:37
